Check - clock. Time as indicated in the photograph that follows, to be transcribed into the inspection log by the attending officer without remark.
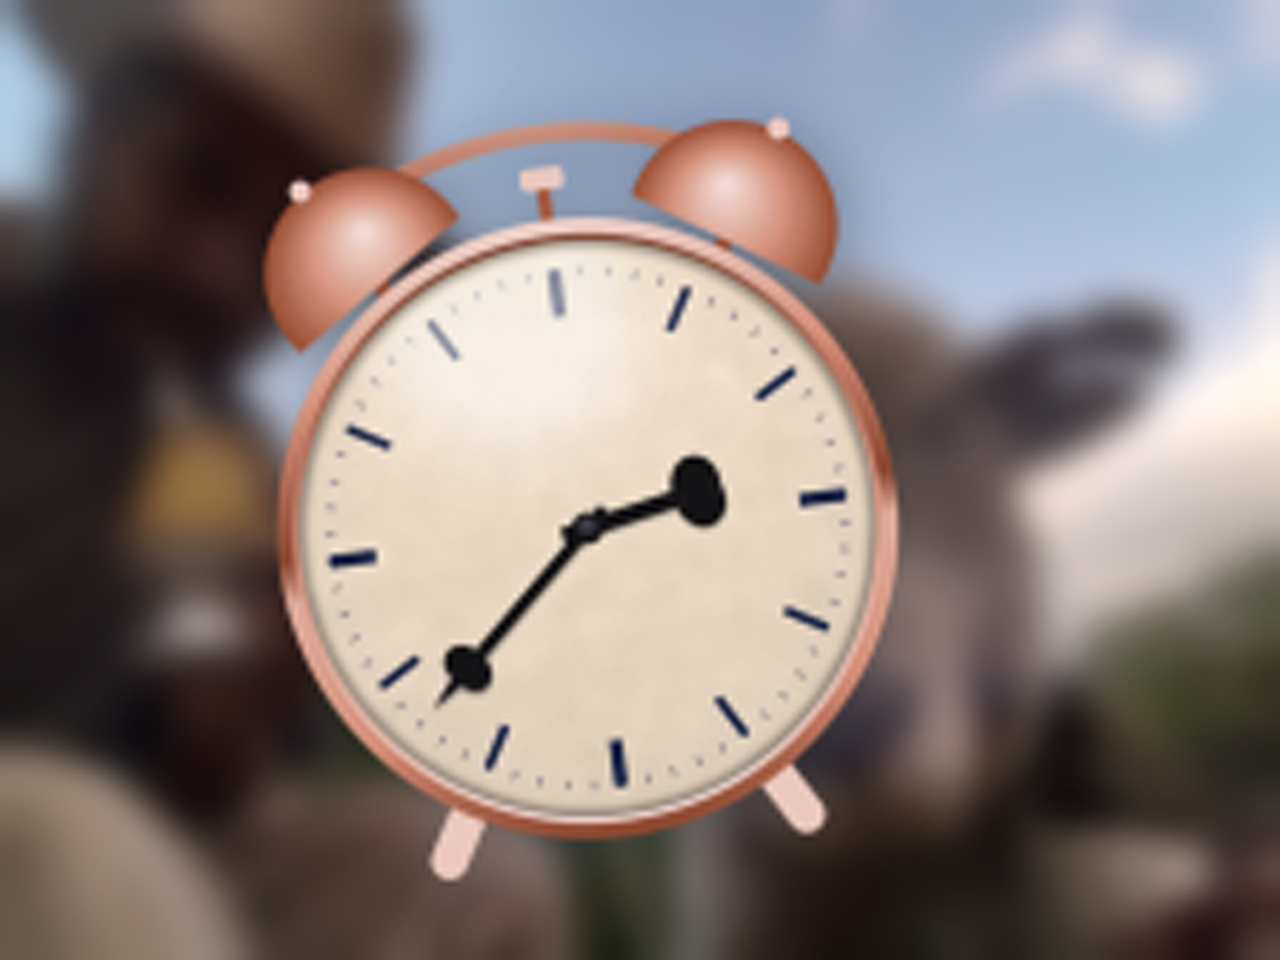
2:38
